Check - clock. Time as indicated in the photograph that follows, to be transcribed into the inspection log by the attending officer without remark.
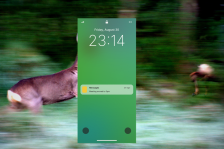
23:14
